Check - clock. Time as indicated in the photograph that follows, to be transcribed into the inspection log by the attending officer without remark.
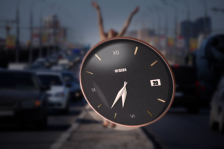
6:37
